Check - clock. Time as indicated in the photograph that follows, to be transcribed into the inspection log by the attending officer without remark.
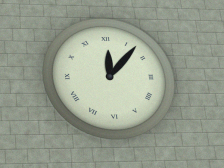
12:07
